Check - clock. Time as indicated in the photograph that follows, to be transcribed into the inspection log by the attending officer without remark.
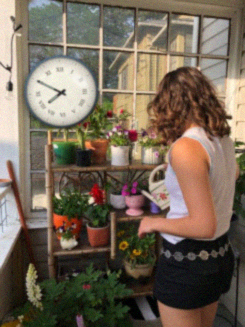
7:50
